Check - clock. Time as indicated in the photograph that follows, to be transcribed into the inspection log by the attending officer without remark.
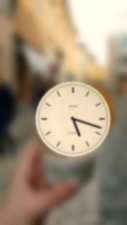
5:18
